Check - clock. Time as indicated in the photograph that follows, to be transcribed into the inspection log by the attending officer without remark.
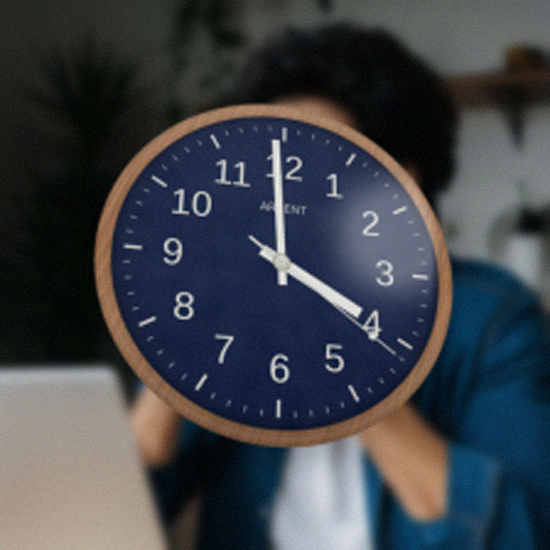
3:59:21
